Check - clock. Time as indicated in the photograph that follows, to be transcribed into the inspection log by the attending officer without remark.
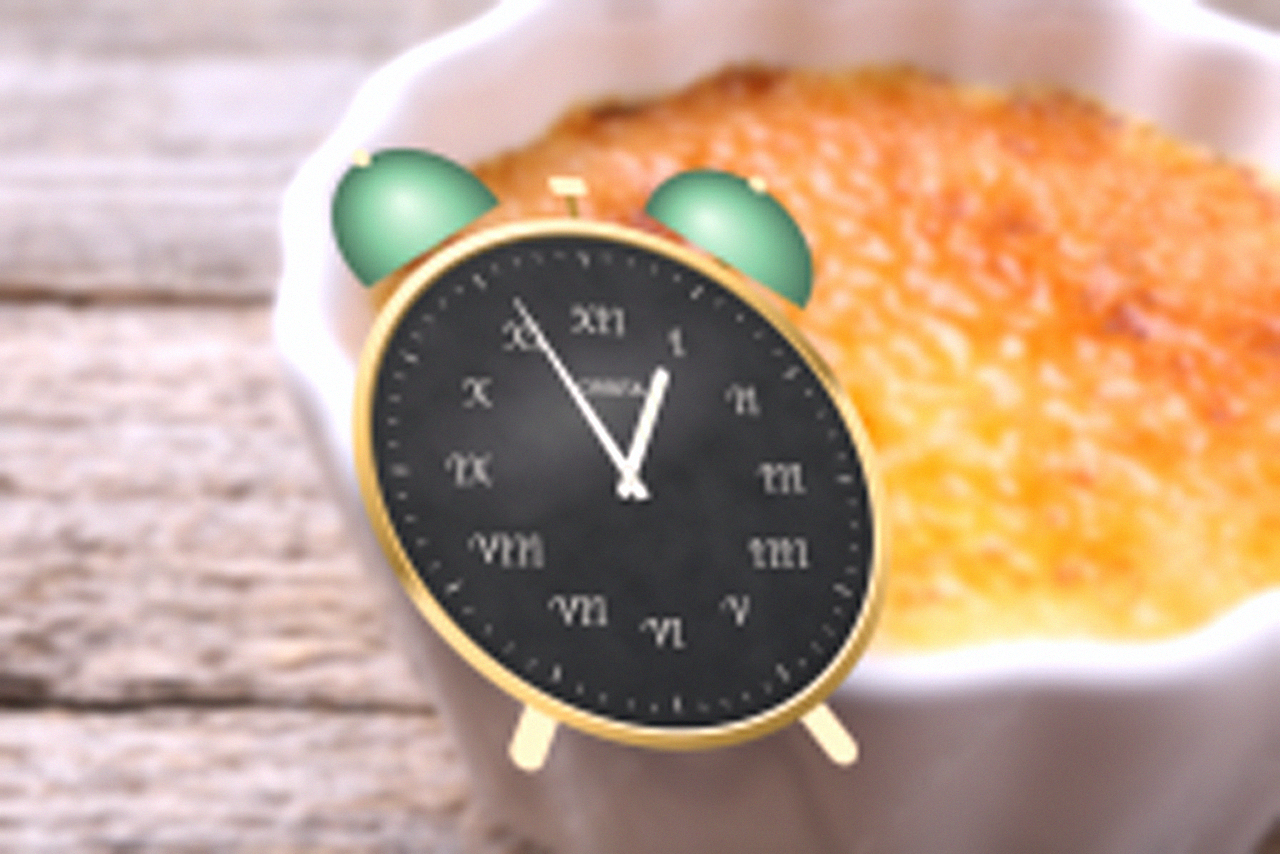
12:56
